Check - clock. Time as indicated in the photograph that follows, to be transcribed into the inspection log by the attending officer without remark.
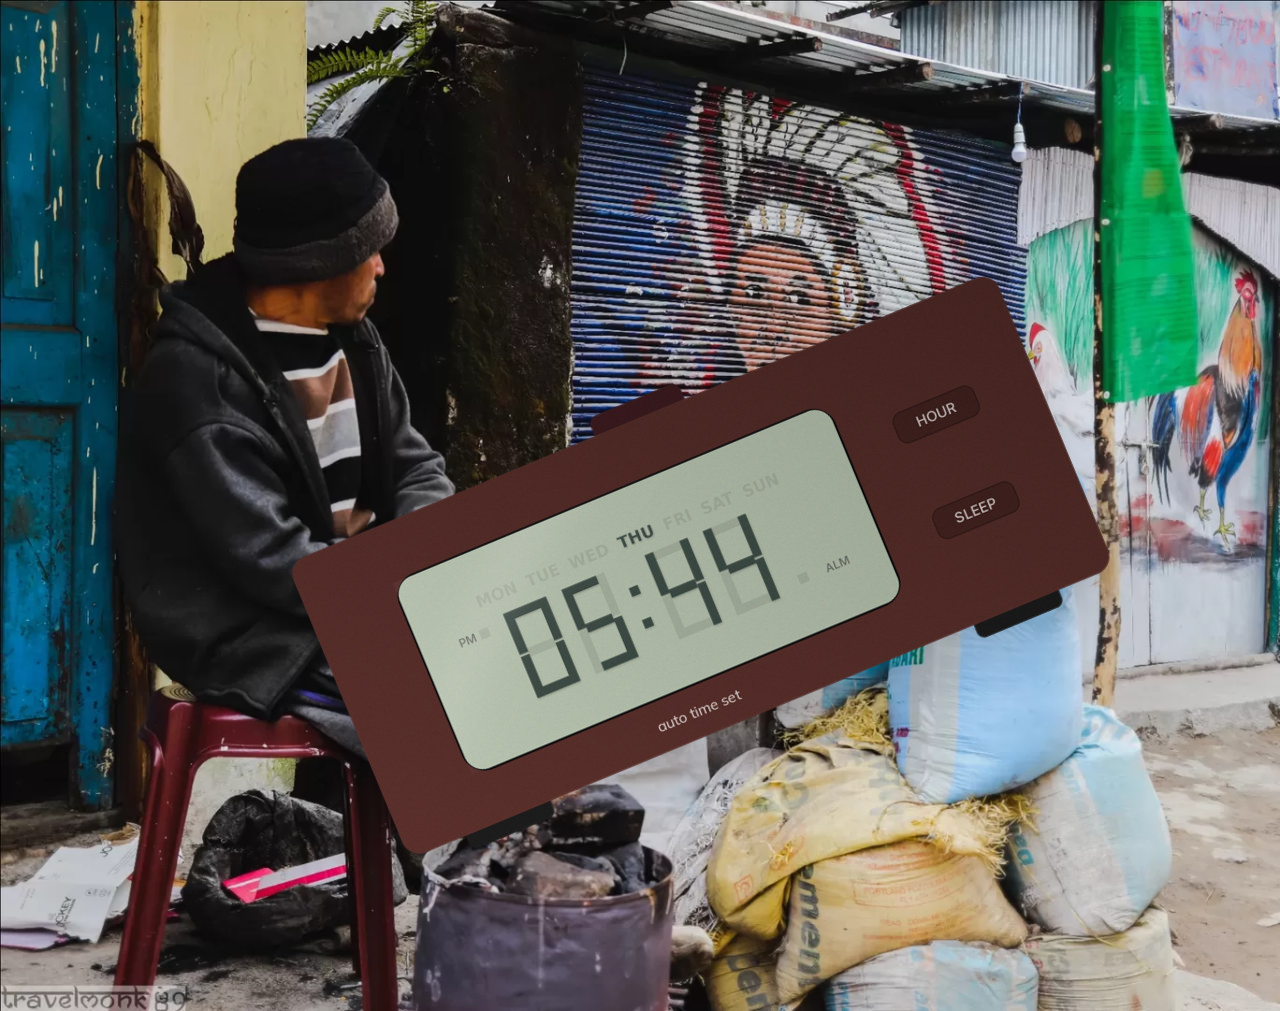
5:44
